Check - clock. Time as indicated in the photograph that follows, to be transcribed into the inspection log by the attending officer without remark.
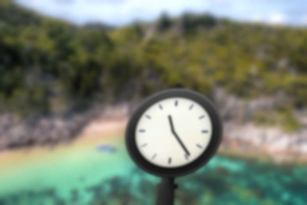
11:24
